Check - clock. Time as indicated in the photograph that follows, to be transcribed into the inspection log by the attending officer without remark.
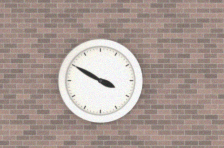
3:50
